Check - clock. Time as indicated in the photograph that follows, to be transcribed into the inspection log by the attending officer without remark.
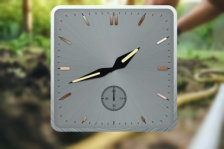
1:42
